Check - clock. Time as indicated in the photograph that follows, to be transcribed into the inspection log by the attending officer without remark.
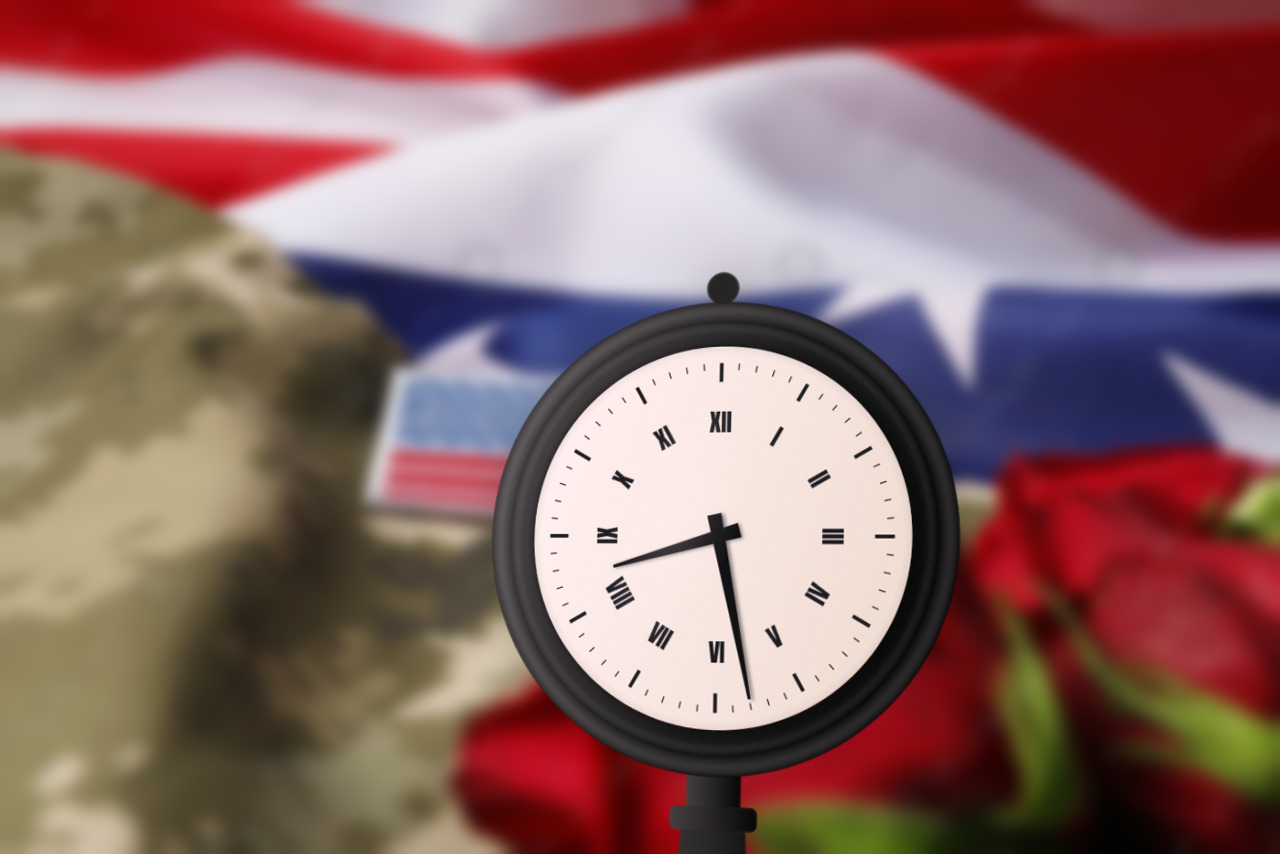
8:28
